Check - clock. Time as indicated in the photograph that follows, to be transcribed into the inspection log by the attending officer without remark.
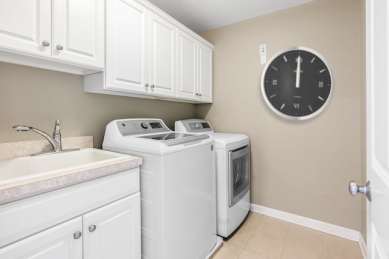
12:00
